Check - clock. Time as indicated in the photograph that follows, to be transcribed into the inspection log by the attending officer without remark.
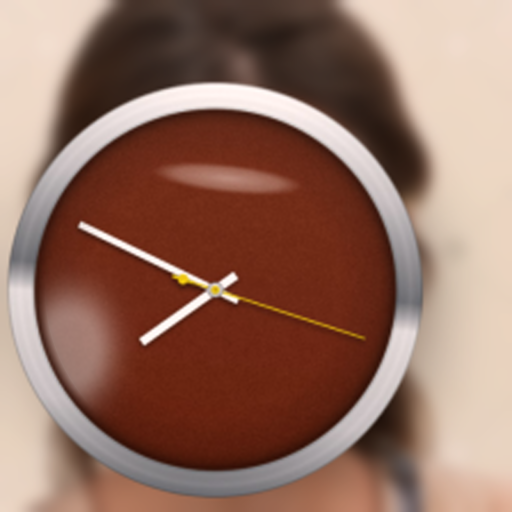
7:49:18
